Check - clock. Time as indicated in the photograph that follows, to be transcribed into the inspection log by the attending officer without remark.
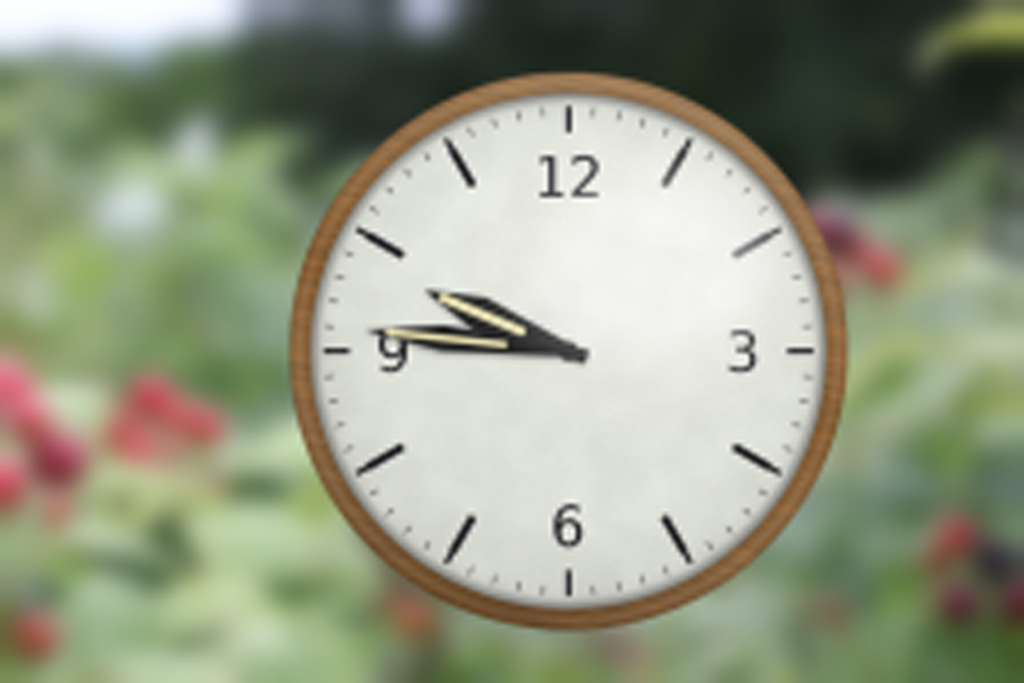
9:46
